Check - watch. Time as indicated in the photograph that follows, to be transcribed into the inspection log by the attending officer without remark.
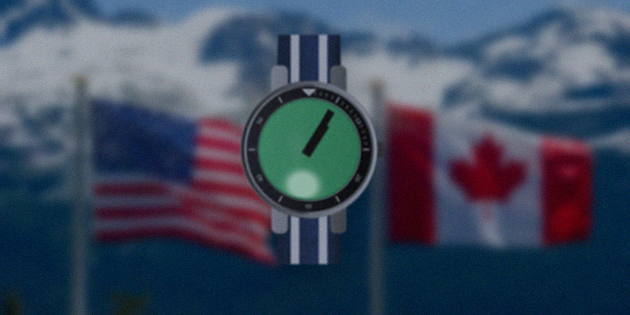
1:05
